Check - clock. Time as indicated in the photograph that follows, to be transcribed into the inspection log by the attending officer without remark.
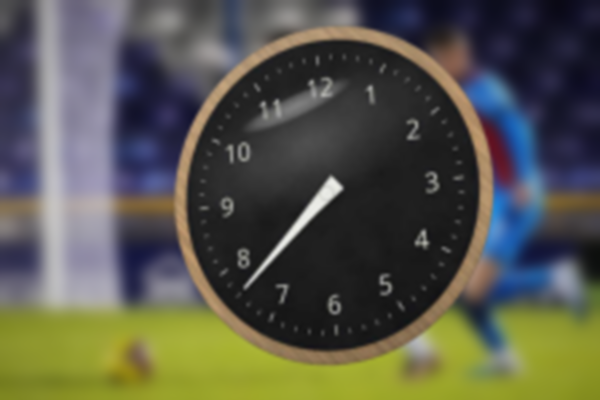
7:38
